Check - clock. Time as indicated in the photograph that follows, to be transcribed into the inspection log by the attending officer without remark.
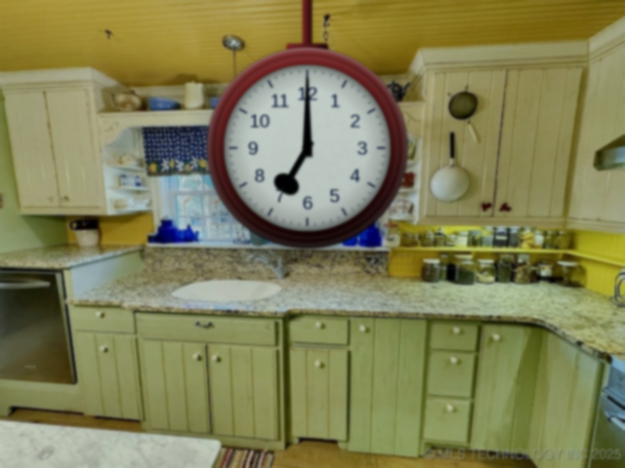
7:00
